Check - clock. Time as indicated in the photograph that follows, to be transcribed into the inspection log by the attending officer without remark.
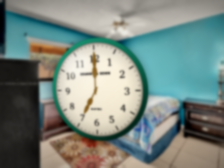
7:00
